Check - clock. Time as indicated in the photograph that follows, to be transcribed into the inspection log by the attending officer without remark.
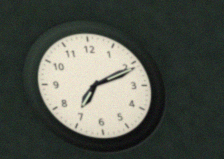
7:11
